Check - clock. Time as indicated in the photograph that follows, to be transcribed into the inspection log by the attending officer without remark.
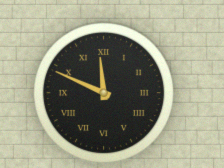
11:49
